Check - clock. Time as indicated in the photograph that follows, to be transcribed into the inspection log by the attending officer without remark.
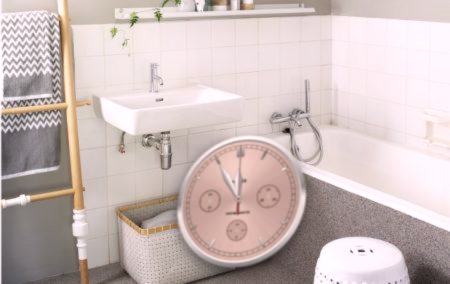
11:55
